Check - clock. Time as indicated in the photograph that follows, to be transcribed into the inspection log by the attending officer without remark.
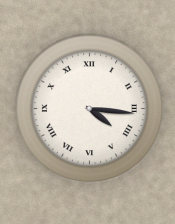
4:16
